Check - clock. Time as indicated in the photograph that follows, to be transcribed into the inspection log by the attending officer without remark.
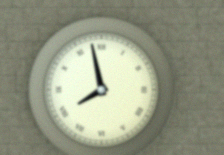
7:58
